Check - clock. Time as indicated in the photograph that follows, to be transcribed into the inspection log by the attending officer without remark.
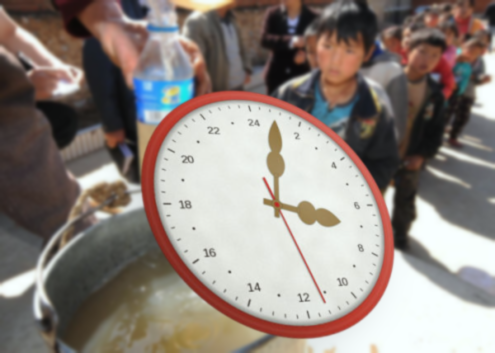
7:02:28
